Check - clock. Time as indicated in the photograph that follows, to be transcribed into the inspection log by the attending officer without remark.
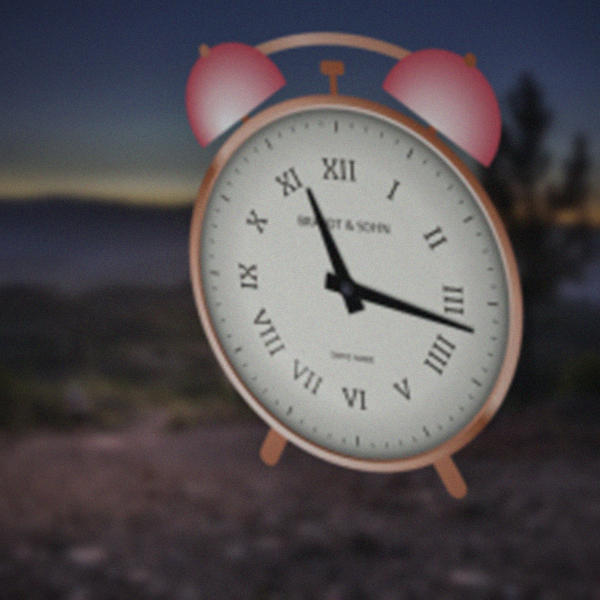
11:17
